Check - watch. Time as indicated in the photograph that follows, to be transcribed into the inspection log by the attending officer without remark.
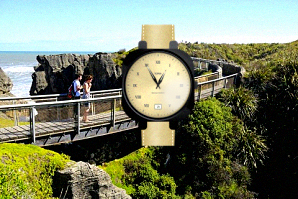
12:55
